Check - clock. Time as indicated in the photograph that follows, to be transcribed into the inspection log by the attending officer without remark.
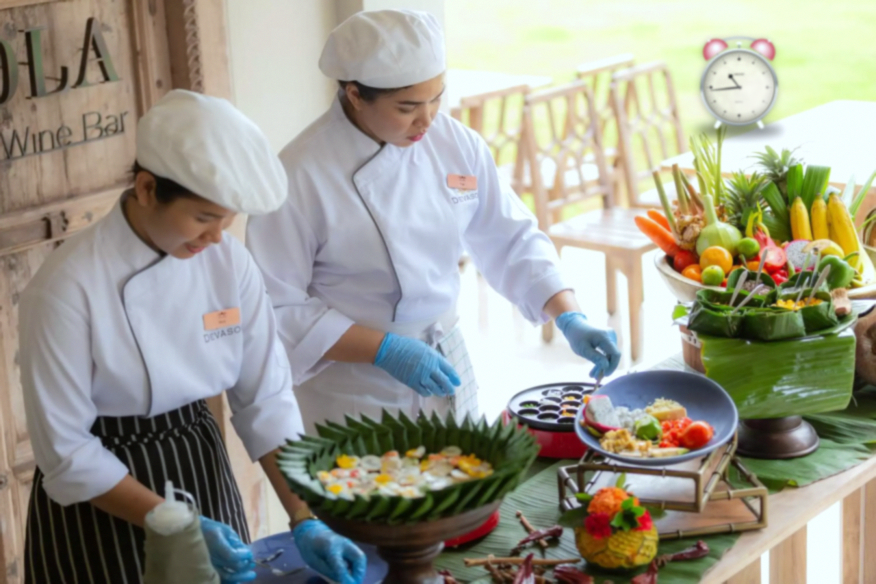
10:44
